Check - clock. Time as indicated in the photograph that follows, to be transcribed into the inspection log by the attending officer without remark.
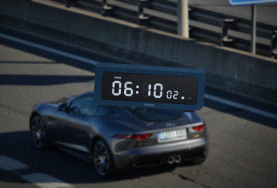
6:10:02
